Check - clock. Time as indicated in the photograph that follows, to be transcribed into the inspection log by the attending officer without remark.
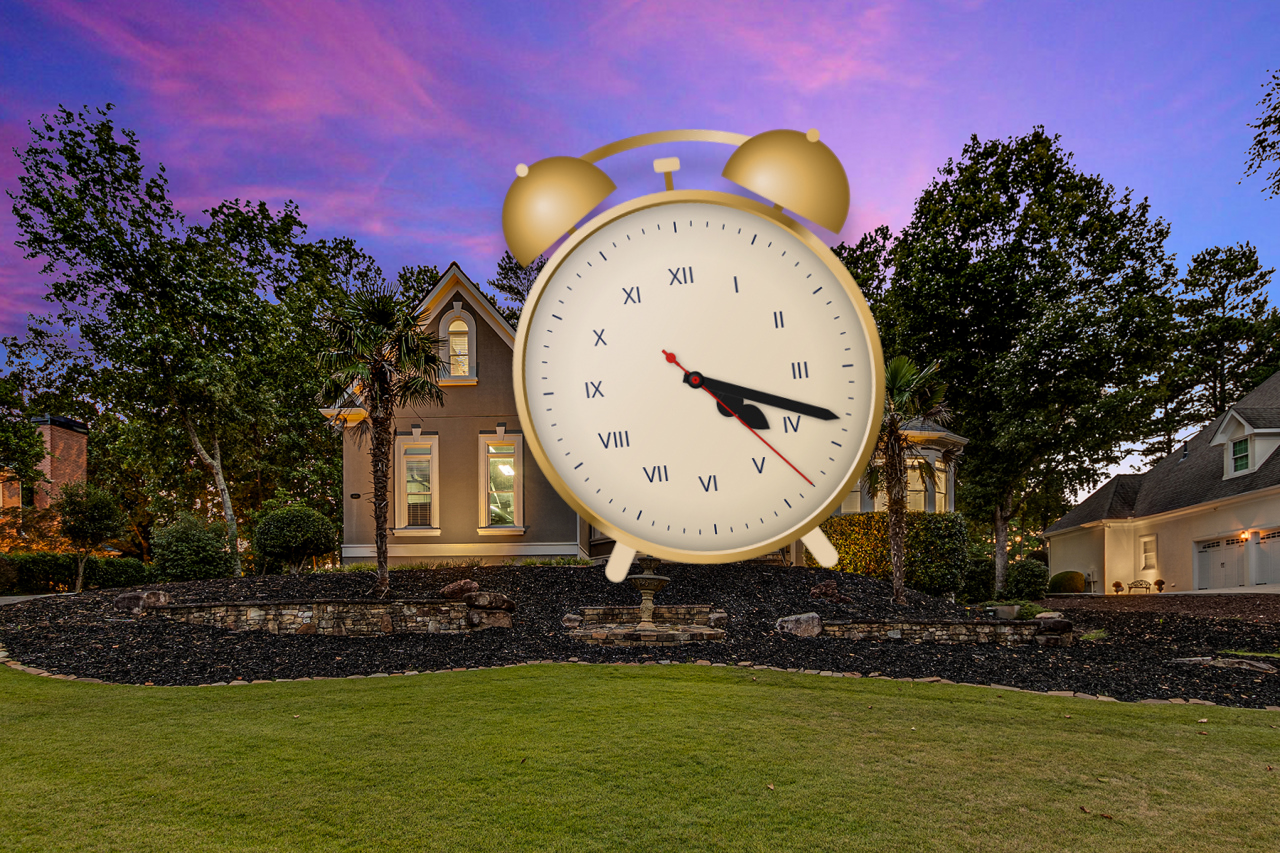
4:18:23
